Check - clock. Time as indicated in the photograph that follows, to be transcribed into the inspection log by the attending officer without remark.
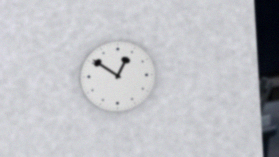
12:51
